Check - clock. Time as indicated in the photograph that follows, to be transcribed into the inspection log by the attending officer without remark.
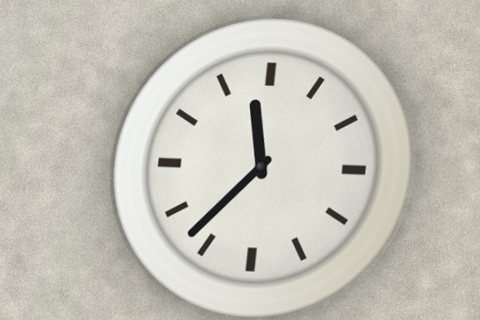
11:37
